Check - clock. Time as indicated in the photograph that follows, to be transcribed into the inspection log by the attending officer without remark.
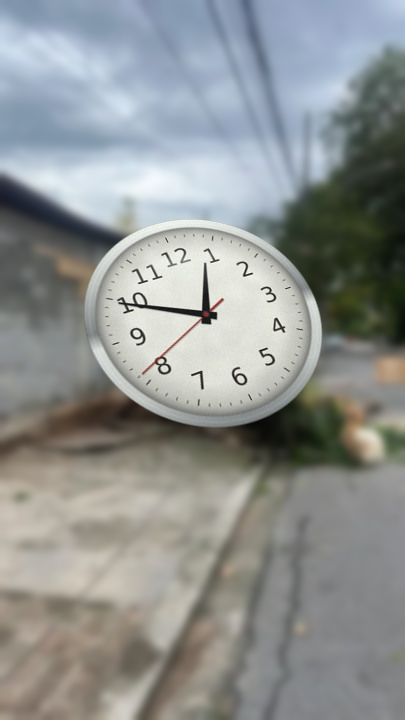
12:49:41
